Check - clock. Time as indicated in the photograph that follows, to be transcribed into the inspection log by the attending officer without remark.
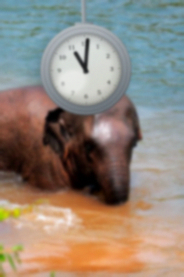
11:01
